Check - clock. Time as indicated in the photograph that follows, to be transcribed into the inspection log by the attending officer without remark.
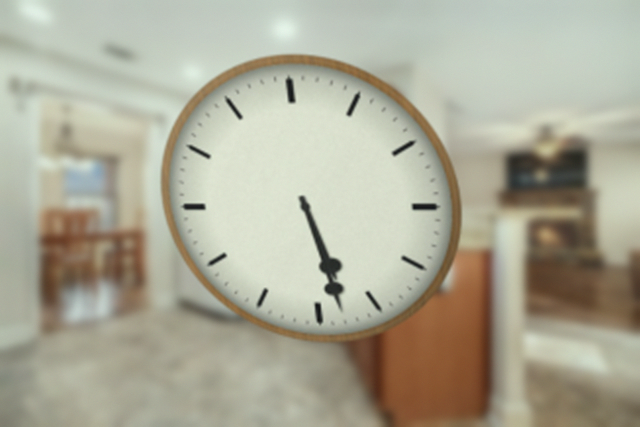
5:28
